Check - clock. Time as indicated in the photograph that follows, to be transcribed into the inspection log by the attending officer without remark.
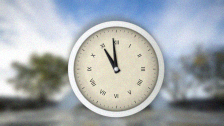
10:59
